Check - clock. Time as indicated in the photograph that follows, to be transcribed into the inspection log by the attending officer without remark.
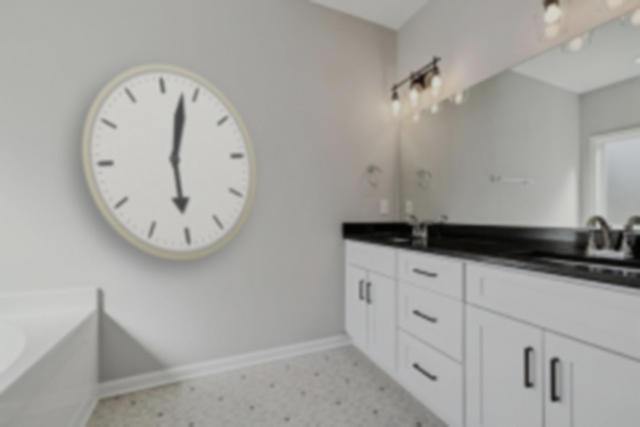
6:03
